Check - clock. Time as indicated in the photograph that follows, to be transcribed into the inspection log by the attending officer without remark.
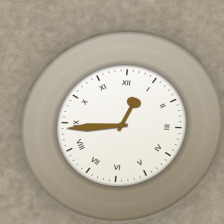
12:44
